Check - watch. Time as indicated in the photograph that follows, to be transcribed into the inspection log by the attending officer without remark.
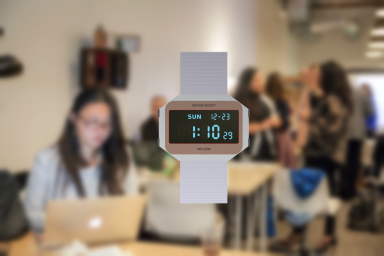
1:10:29
